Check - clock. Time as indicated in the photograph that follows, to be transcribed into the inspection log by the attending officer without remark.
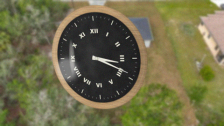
3:19
